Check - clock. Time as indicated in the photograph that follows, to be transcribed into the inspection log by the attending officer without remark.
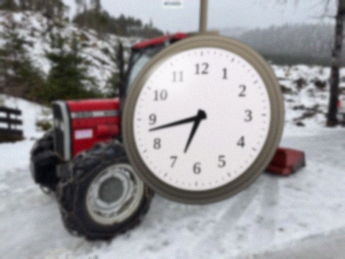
6:43
